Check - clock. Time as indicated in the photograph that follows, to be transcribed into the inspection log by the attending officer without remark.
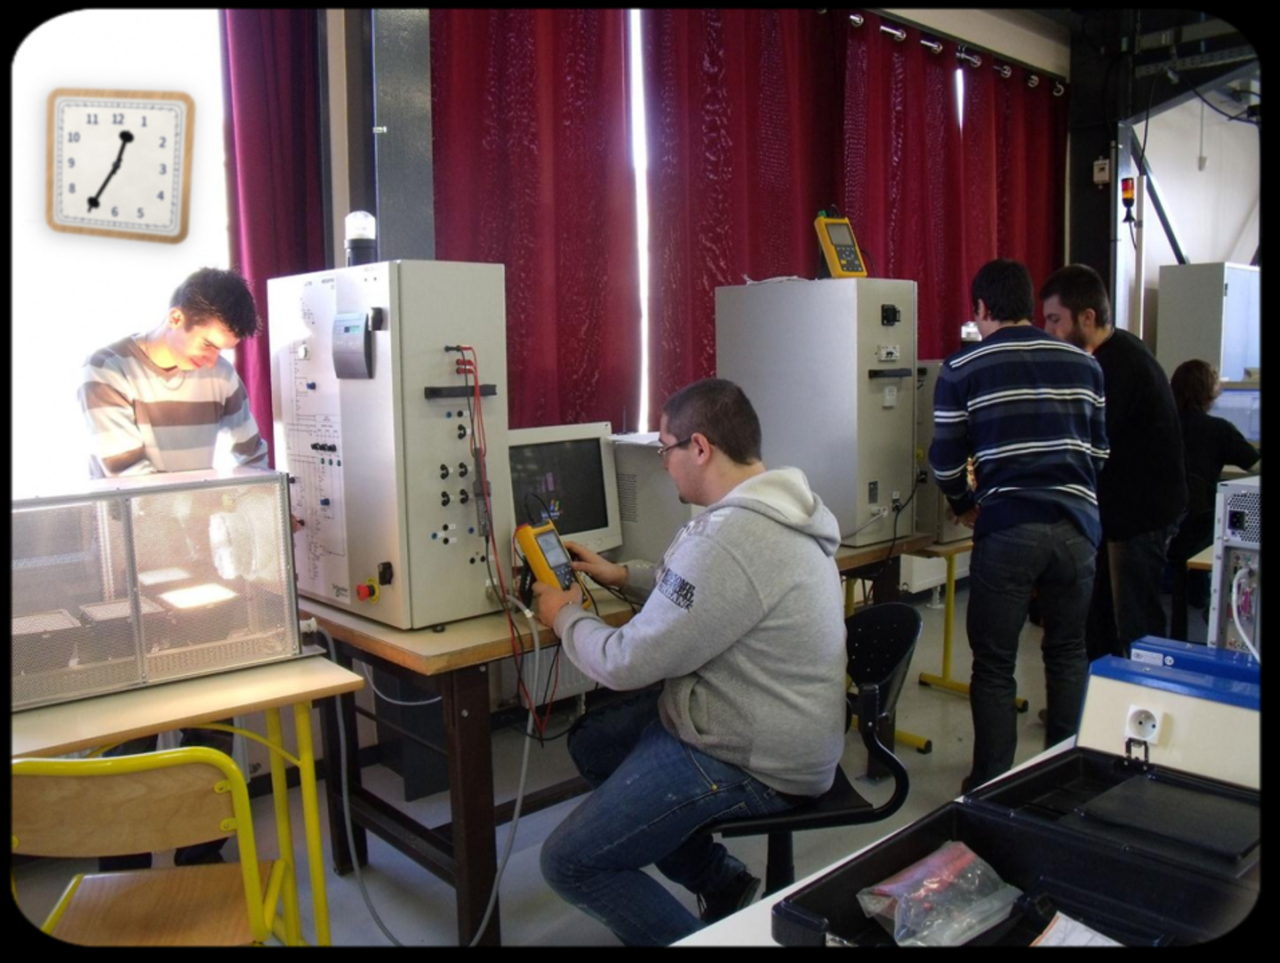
12:35
